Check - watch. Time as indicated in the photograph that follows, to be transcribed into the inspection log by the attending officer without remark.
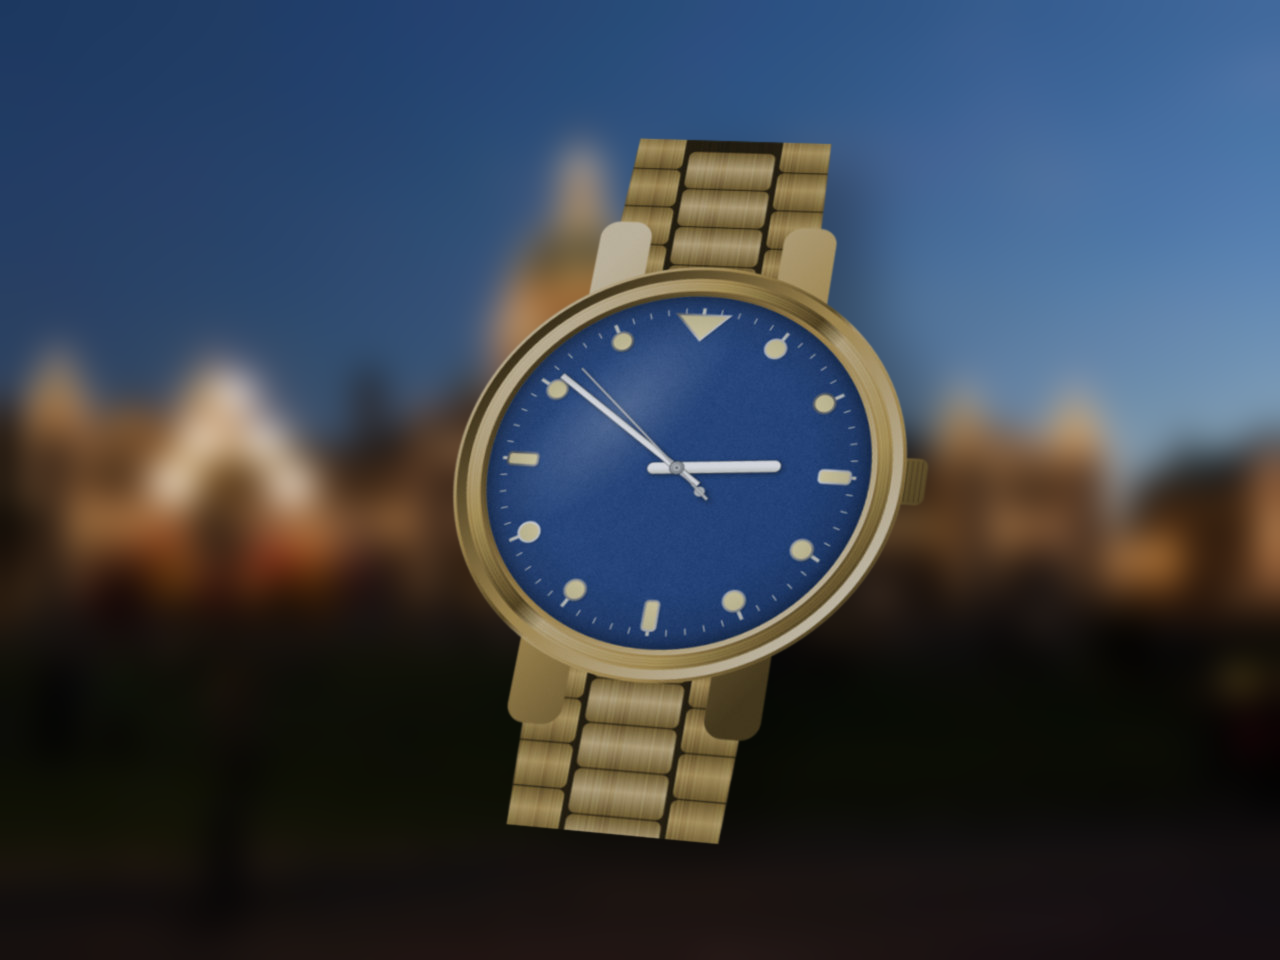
2:50:52
